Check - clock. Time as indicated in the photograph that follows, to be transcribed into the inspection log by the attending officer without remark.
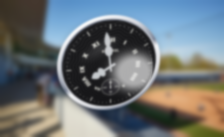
7:59
